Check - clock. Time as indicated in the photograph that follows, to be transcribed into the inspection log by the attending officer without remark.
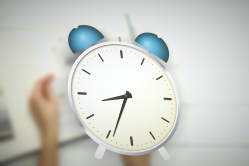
8:34
